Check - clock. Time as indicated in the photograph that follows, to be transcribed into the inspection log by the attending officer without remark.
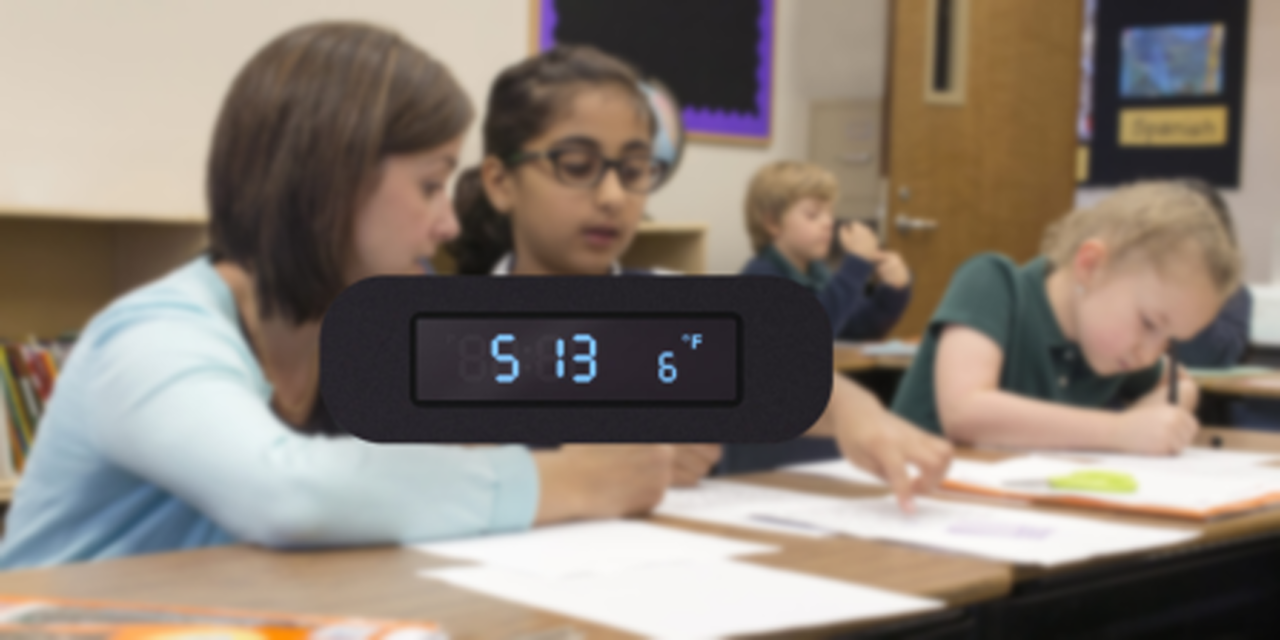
5:13
